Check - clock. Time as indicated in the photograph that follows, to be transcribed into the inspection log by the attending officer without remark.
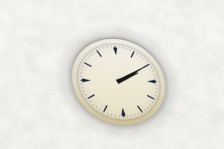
2:10
